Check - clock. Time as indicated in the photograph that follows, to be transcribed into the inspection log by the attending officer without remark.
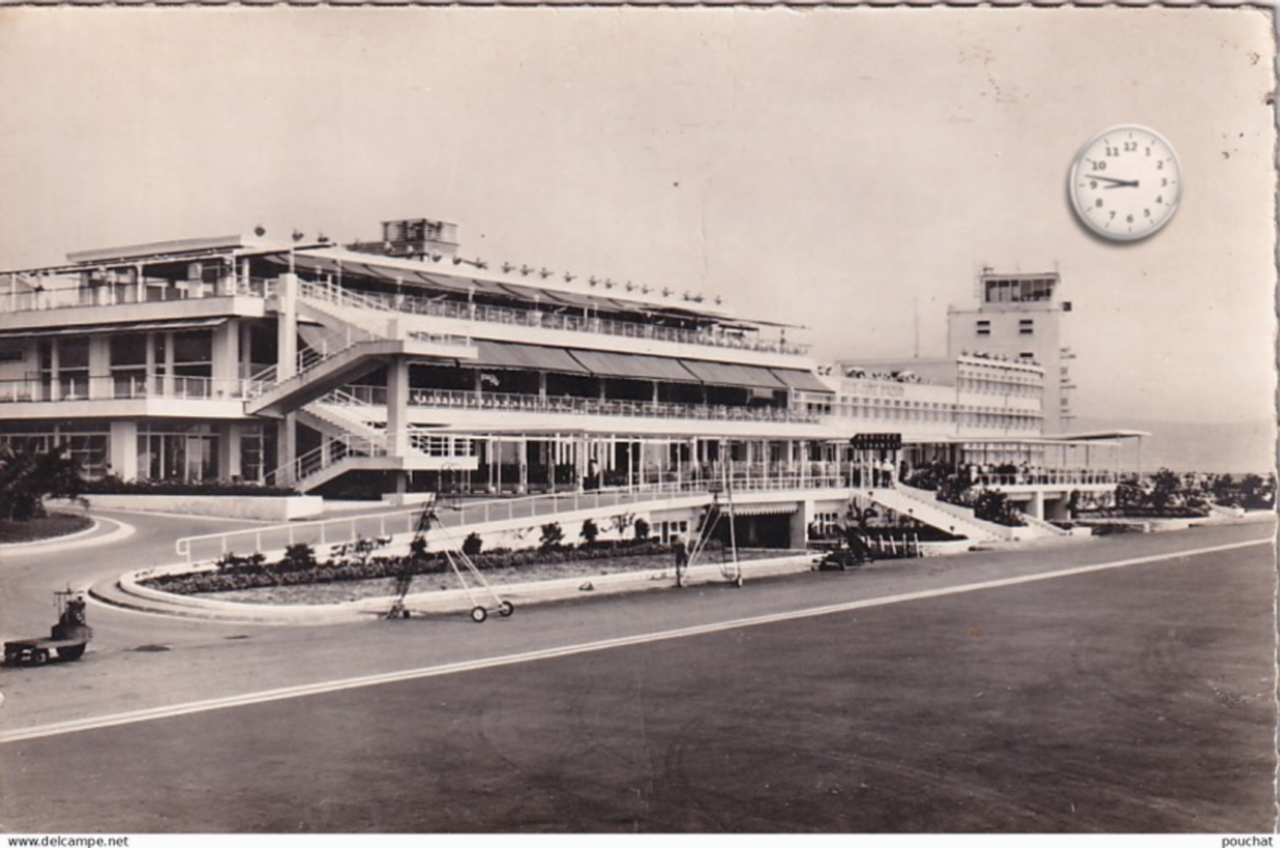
8:47
